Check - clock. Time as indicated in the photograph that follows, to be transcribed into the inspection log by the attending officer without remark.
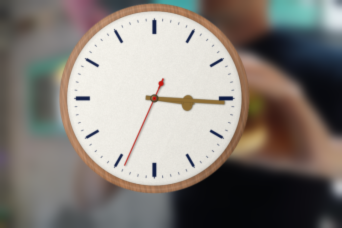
3:15:34
